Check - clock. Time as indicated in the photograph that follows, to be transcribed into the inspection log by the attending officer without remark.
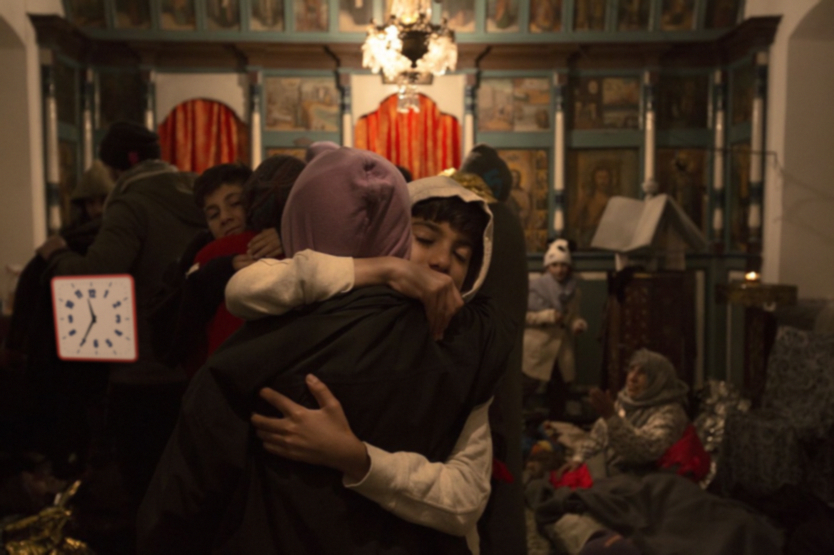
11:35
